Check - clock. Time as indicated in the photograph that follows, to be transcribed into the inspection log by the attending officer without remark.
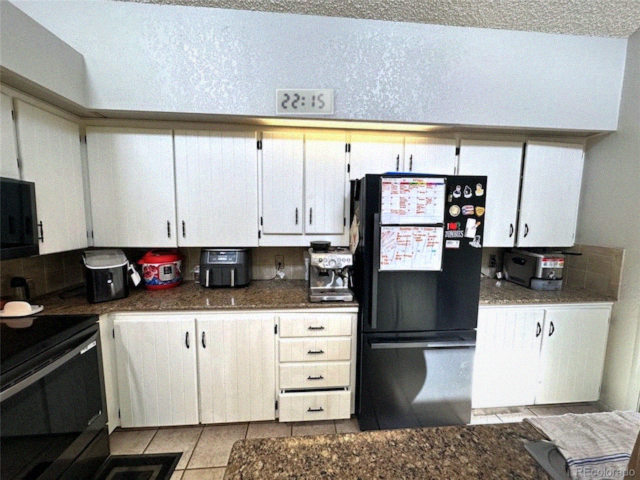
22:15
